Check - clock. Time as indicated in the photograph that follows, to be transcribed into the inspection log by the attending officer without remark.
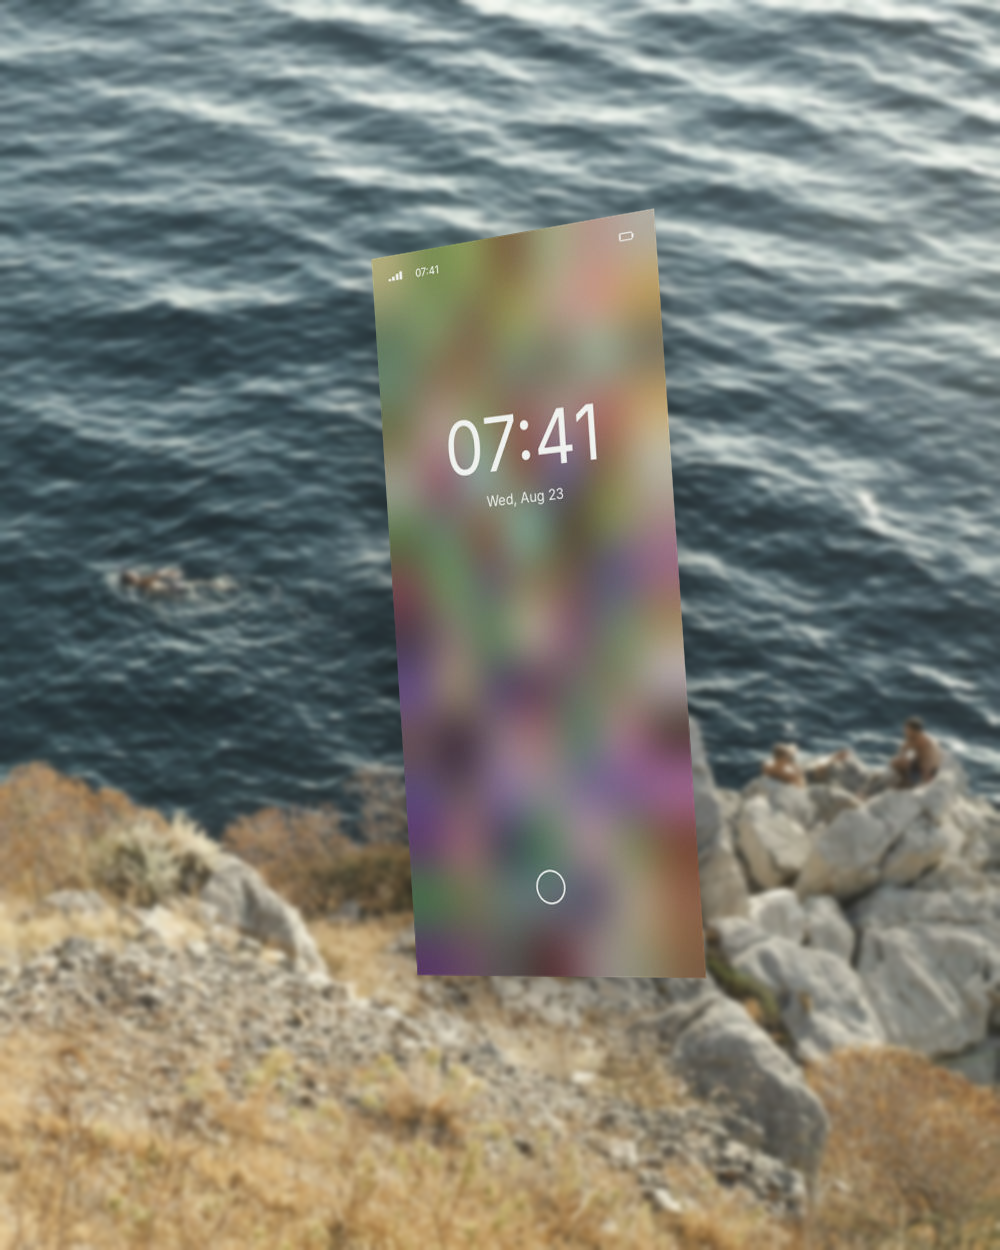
7:41
